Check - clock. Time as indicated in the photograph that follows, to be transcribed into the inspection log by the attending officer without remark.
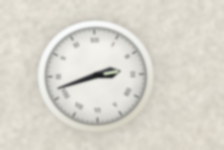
2:42
